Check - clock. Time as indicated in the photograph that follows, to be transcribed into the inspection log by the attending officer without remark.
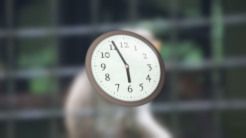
5:56
